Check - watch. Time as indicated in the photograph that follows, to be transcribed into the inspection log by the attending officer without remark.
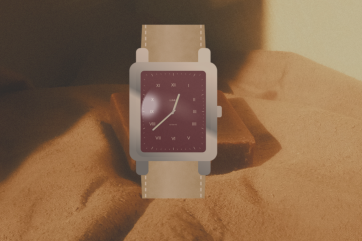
12:38
